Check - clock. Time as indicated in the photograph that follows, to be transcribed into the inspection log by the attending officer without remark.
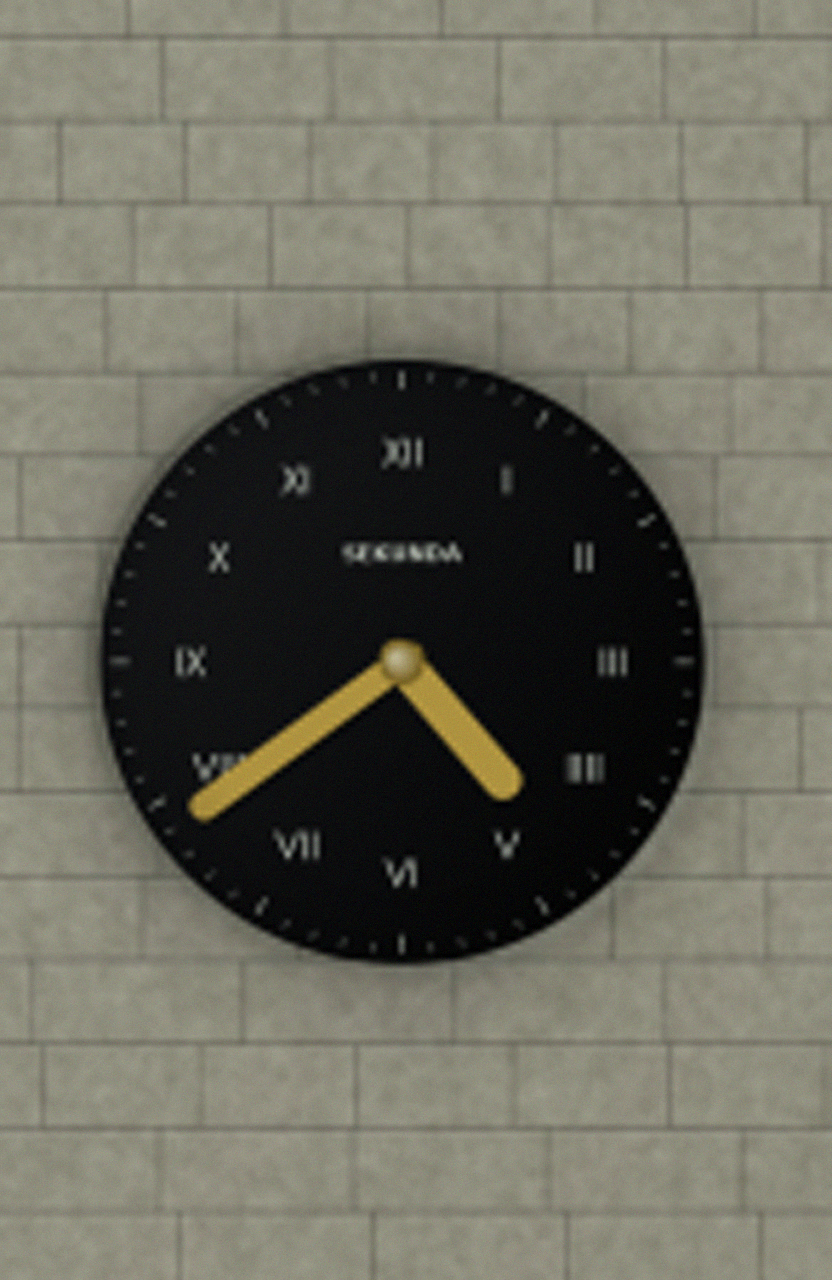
4:39
